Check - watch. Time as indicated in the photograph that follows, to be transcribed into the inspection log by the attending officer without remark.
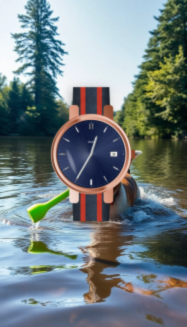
12:35
